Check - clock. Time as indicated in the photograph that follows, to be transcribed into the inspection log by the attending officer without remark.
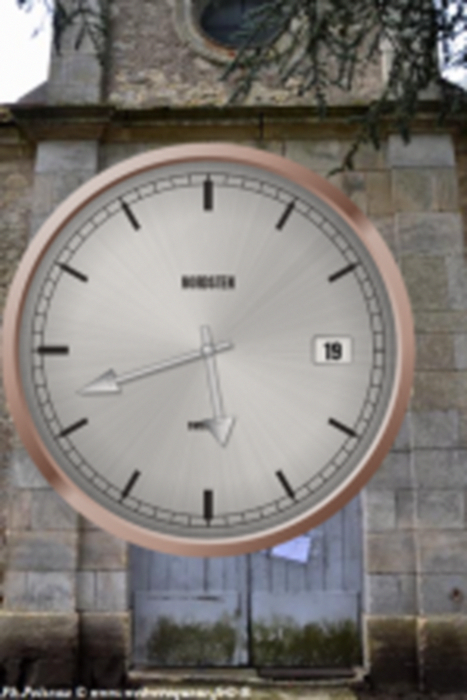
5:42
